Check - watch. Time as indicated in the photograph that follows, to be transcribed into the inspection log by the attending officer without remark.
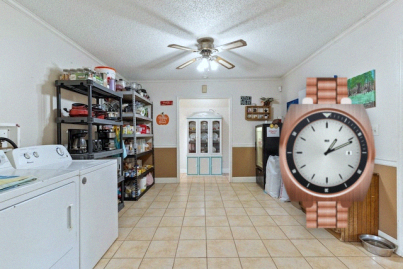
1:11
